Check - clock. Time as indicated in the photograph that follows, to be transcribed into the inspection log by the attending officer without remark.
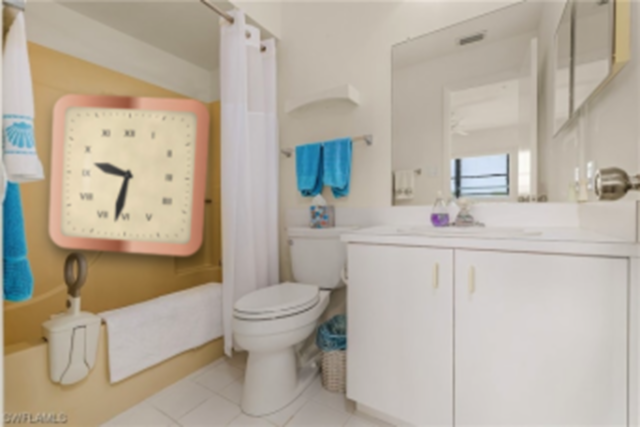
9:32
